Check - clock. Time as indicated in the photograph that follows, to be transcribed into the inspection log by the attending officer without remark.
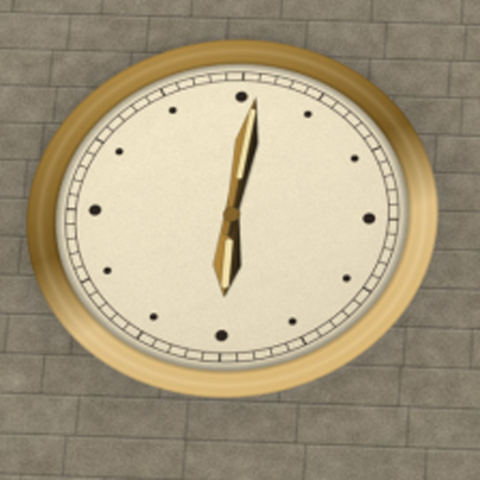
6:01
